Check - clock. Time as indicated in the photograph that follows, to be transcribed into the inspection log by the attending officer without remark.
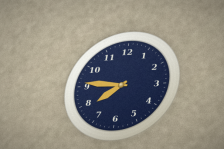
7:46
